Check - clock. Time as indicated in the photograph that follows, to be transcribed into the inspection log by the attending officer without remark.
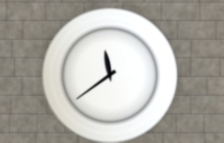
11:39
